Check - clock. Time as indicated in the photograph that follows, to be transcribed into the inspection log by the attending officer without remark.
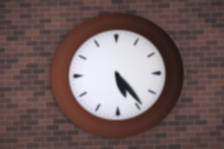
5:24
